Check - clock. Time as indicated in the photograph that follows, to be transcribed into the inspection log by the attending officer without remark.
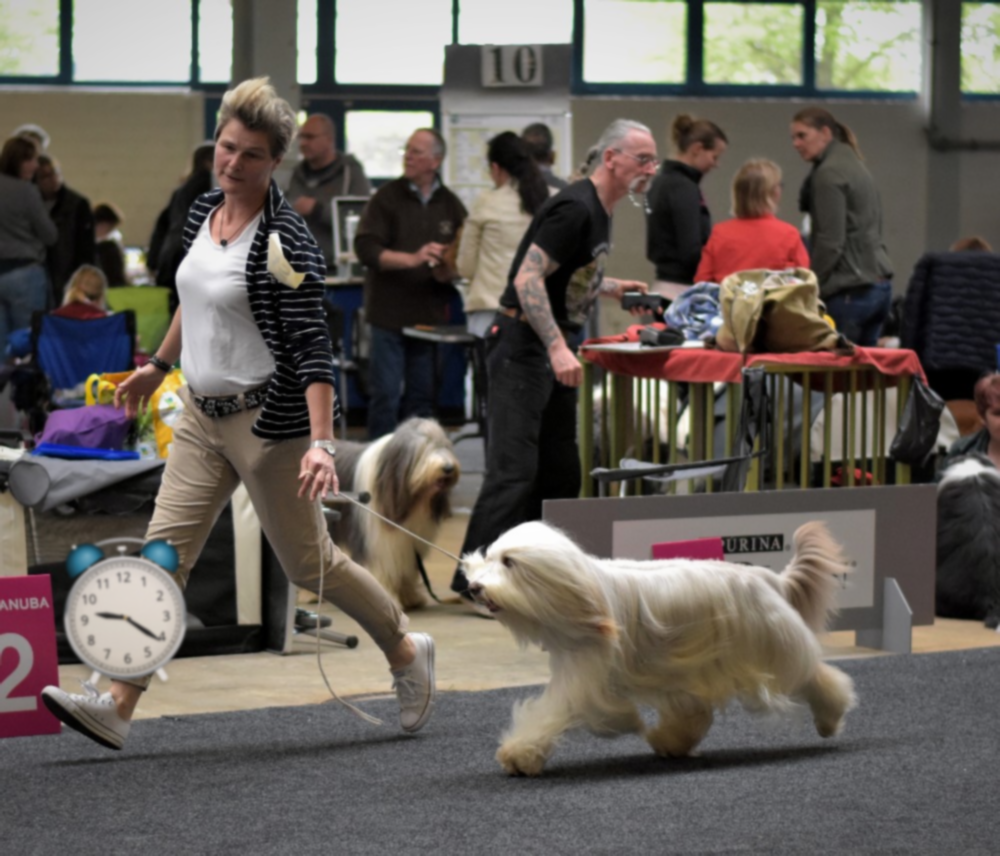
9:21
